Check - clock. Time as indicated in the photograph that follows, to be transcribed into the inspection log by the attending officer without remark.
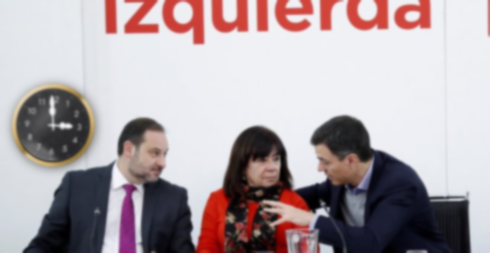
2:59
